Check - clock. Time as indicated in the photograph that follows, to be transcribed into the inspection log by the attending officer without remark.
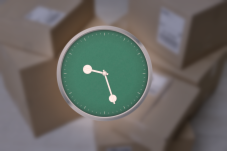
9:27
